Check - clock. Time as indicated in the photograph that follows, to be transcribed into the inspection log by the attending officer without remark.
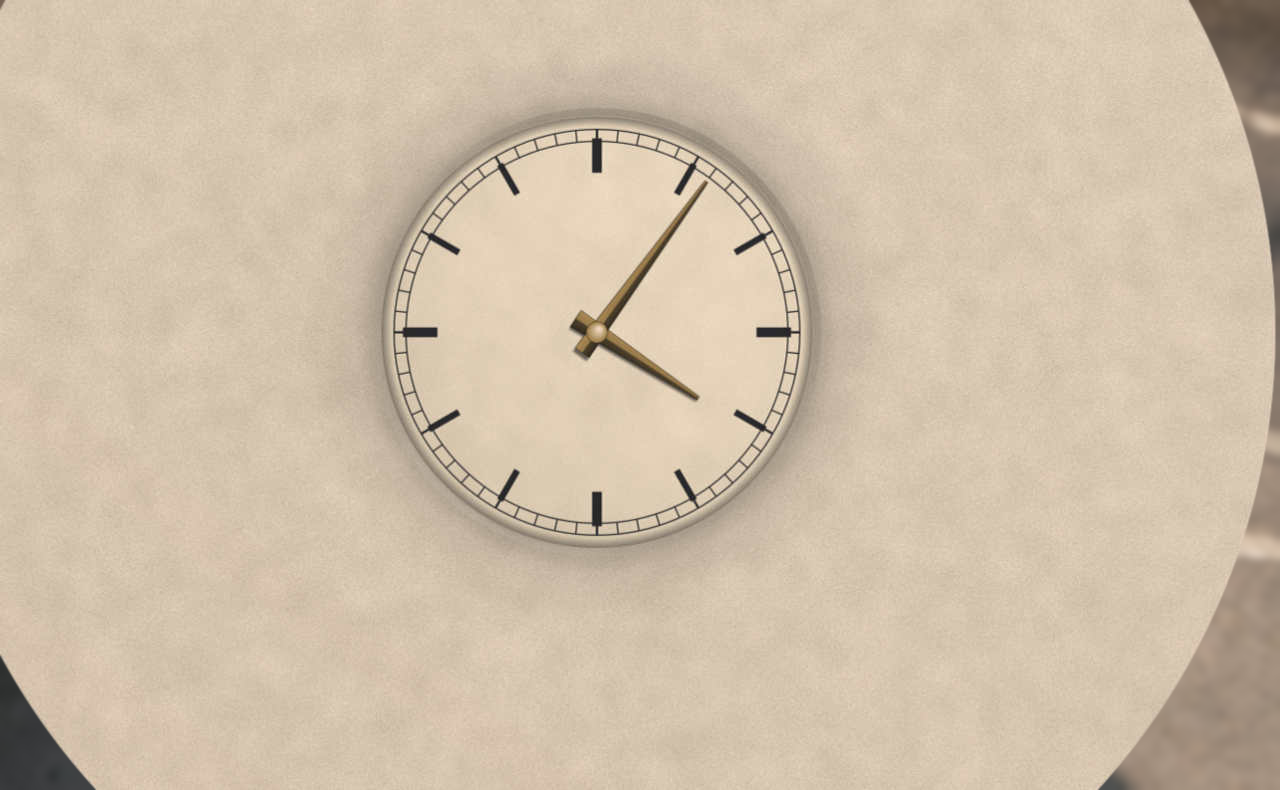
4:06
